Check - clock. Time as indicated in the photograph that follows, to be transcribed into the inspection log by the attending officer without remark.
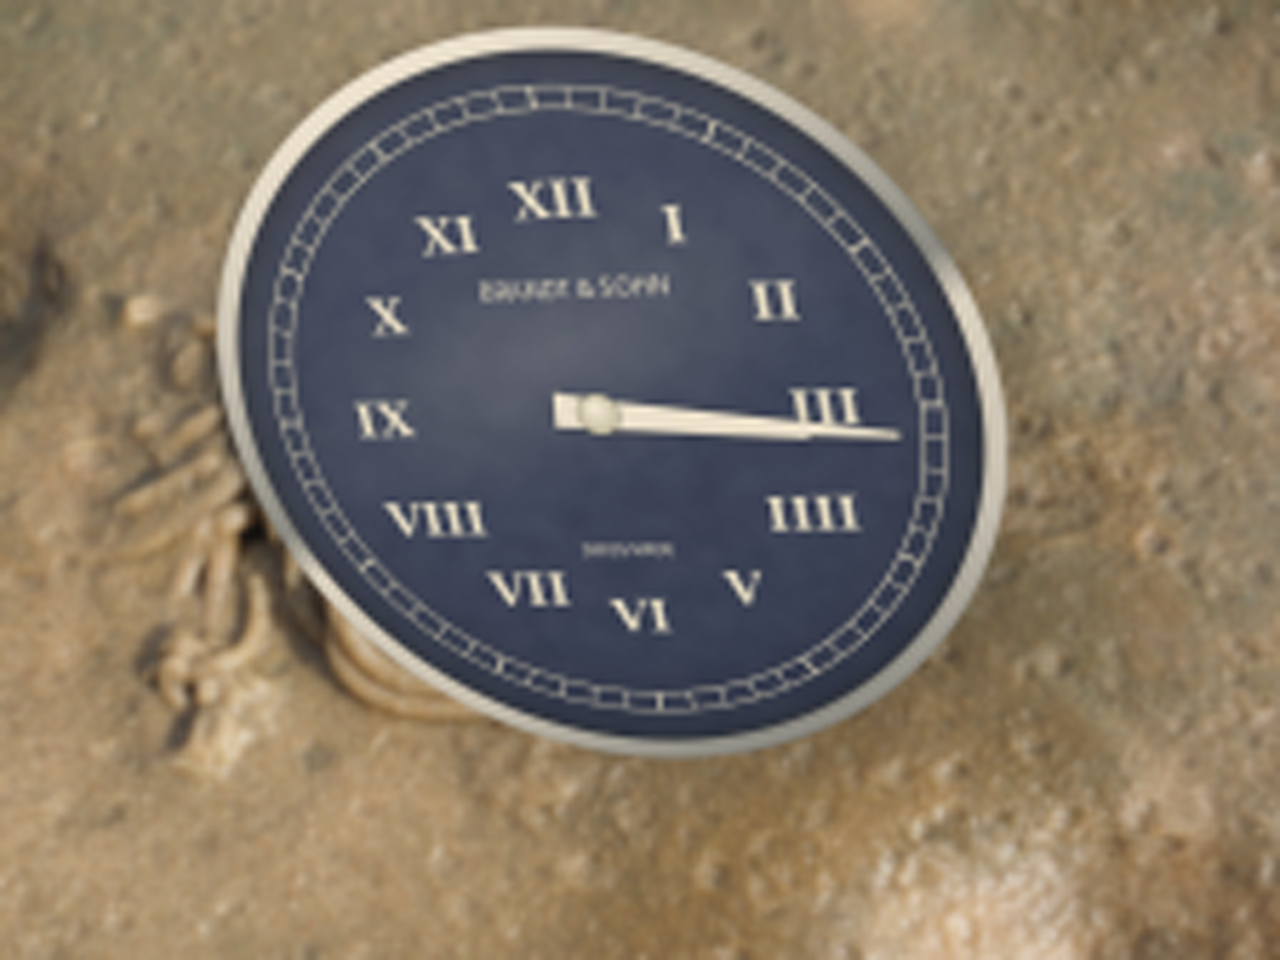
3:16
